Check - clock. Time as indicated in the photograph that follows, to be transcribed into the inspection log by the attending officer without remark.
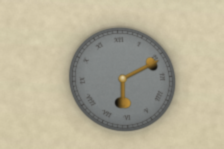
6:11
